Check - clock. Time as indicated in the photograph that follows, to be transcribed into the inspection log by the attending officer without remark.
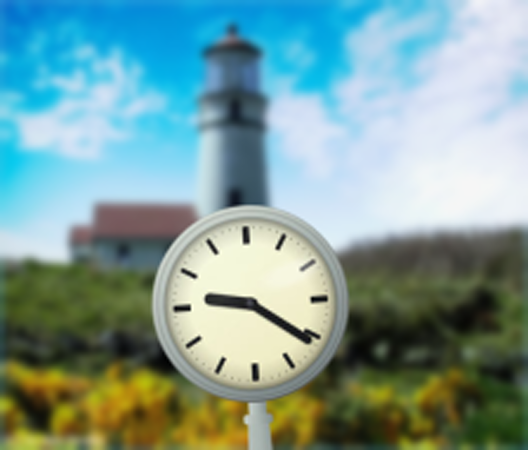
9:21
